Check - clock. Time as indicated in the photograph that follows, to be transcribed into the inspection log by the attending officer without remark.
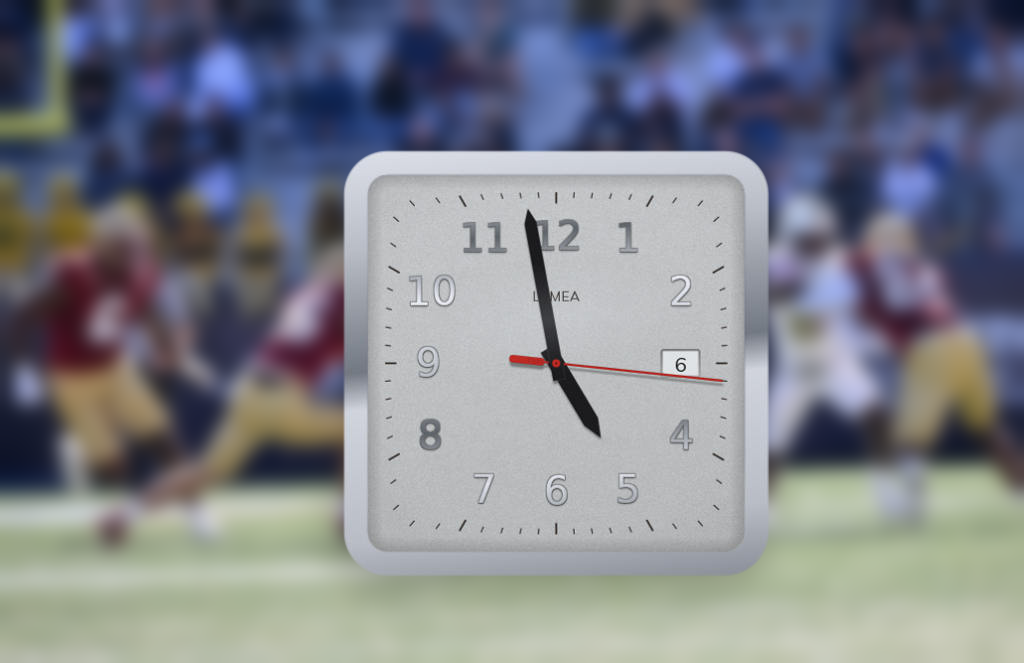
4:58:16
